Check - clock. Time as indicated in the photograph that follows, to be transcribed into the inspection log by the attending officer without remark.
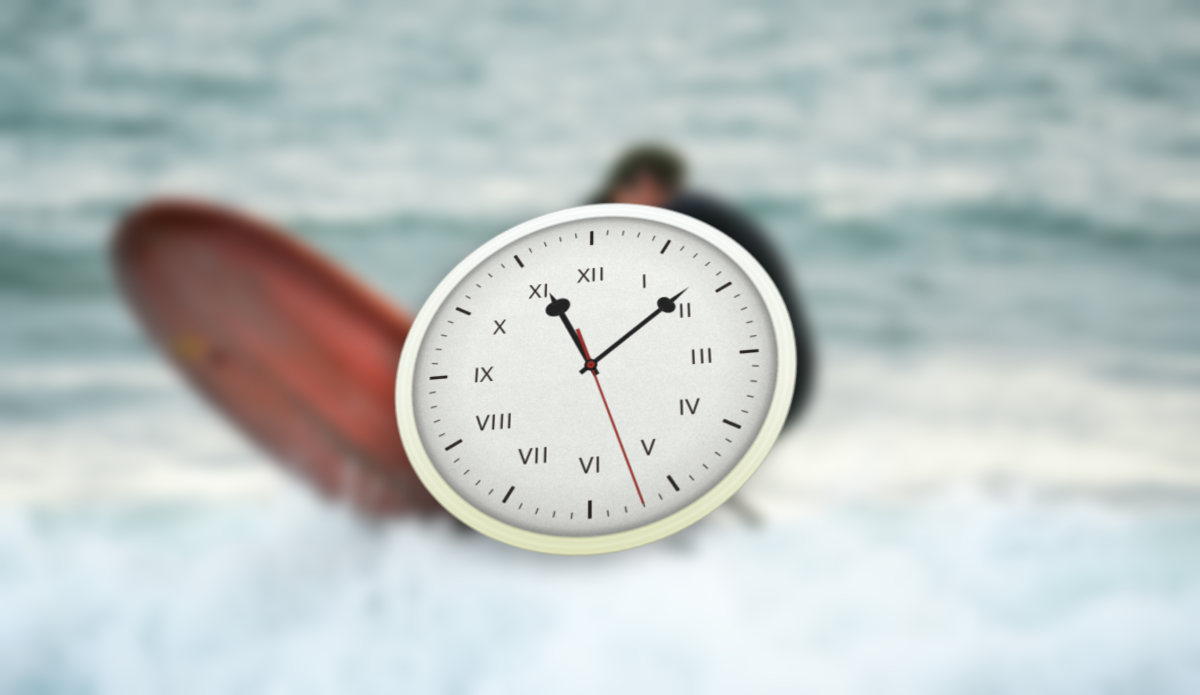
11:08:27
